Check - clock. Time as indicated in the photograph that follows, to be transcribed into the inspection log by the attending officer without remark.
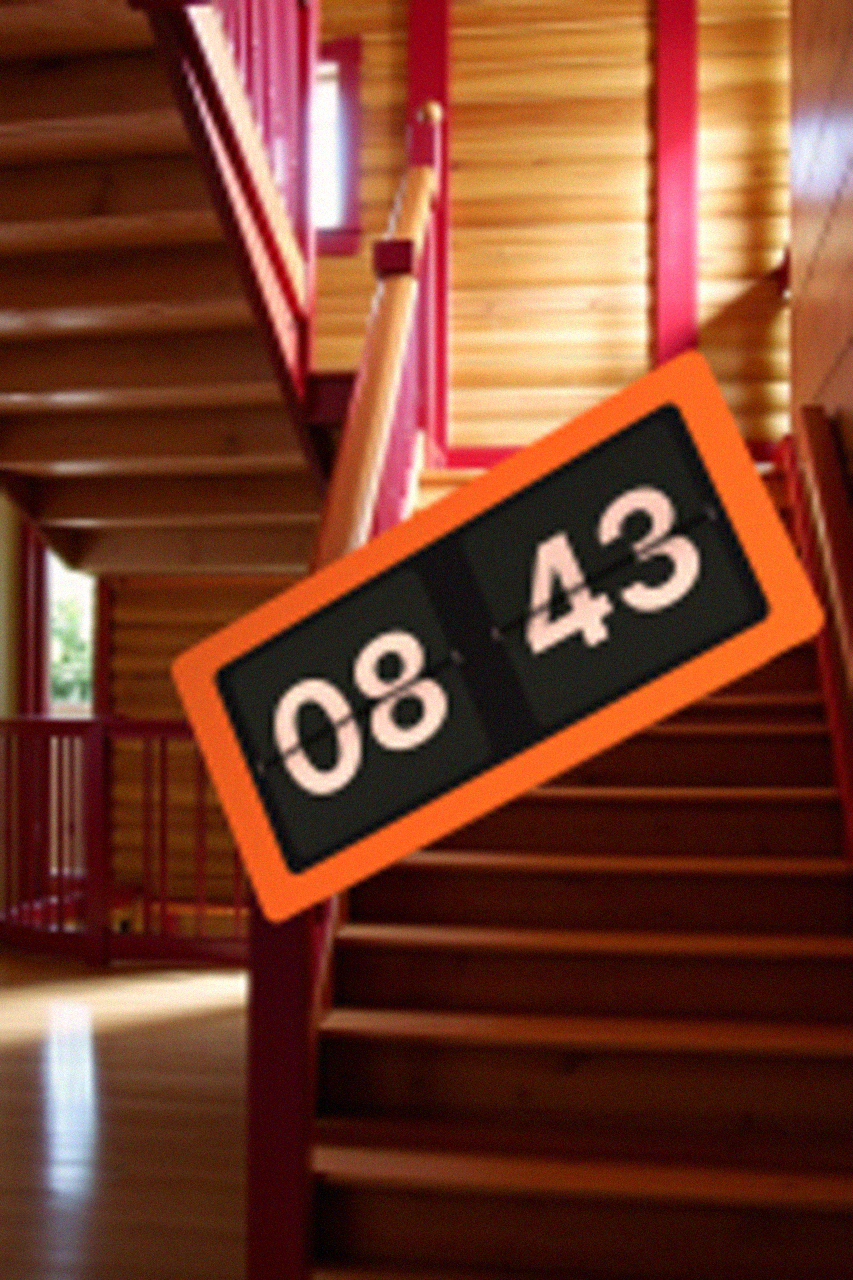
8:43
